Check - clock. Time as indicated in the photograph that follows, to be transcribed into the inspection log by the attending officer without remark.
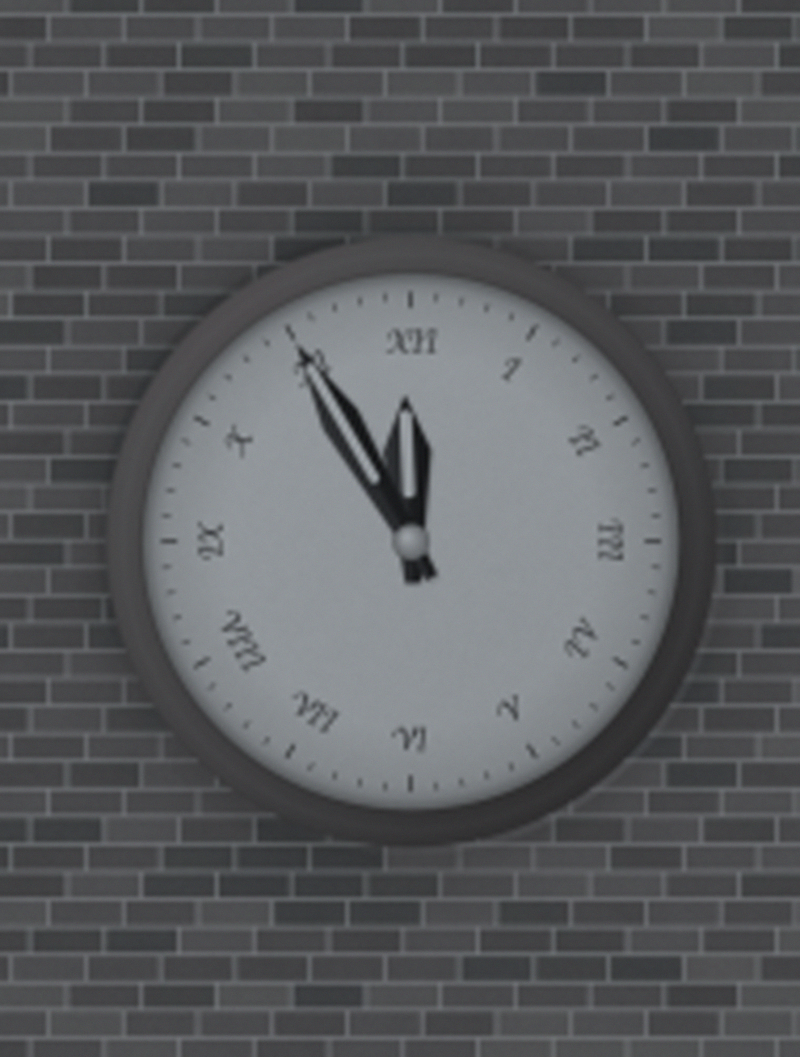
11:55
